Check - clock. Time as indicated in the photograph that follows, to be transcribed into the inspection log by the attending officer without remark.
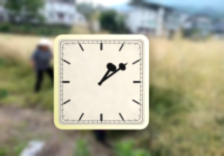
1:09
